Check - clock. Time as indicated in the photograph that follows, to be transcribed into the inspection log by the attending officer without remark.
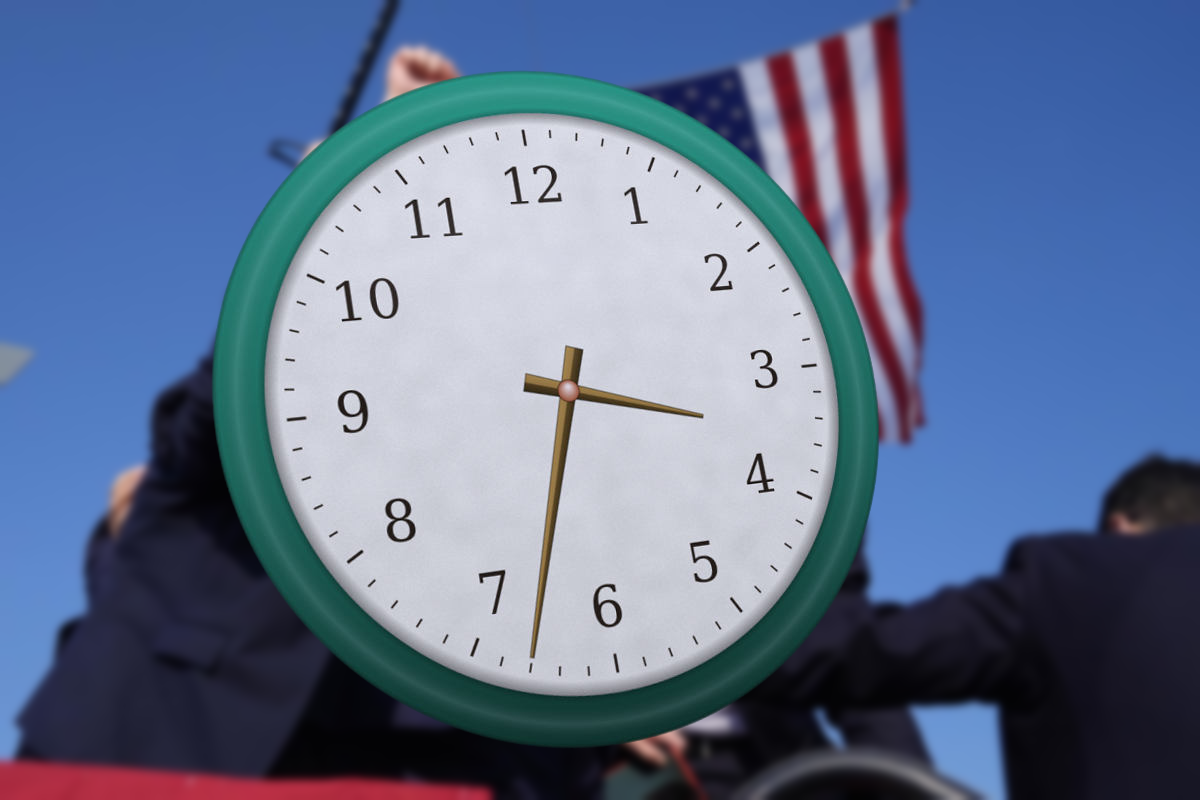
3:33
